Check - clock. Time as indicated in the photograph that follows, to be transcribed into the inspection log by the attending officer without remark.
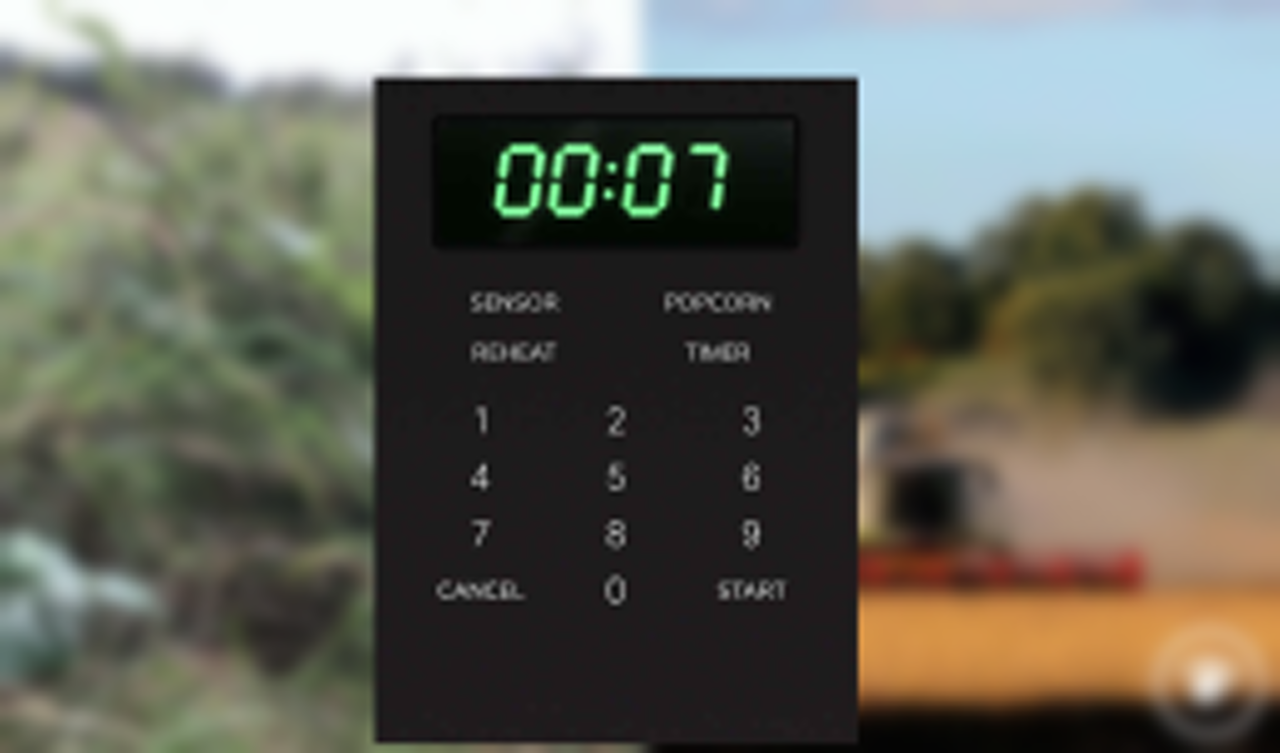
0:07
